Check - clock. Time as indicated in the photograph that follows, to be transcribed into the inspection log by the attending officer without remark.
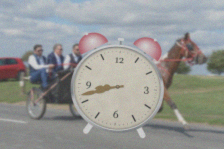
8:42
